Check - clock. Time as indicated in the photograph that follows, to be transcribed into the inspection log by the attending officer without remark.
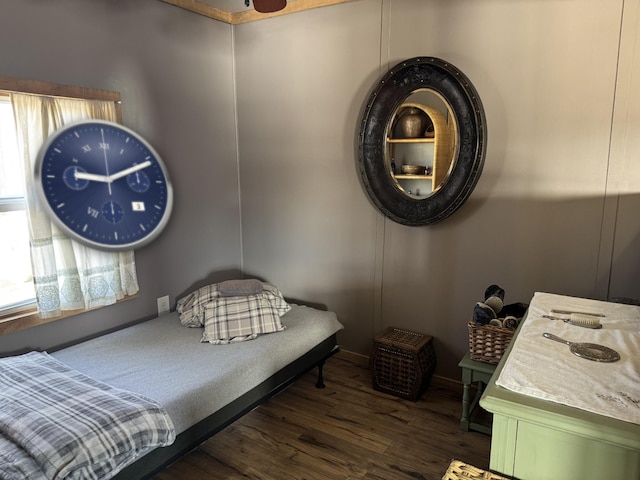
9:11
